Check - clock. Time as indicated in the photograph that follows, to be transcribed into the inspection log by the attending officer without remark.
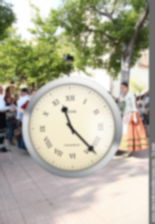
11:23
